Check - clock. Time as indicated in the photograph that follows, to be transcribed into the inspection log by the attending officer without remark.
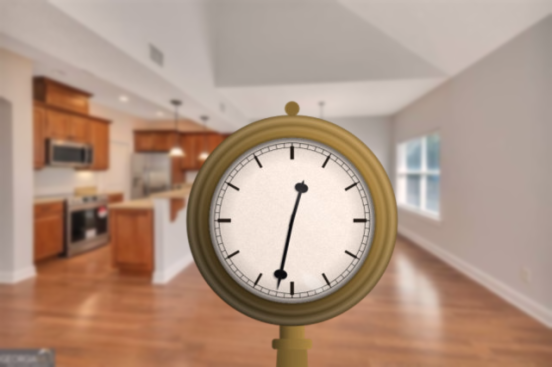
12:32
